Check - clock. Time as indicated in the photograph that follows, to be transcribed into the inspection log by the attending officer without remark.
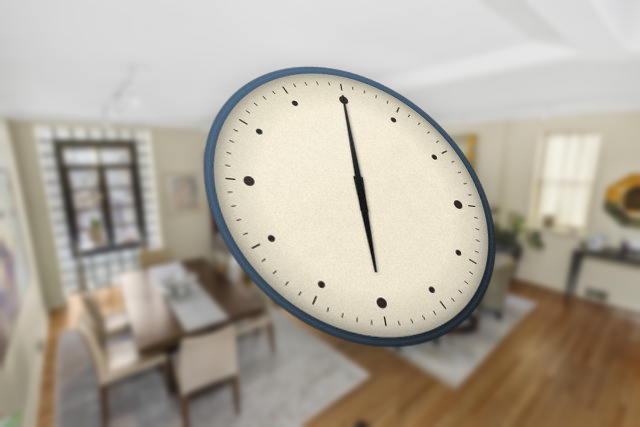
6:00
